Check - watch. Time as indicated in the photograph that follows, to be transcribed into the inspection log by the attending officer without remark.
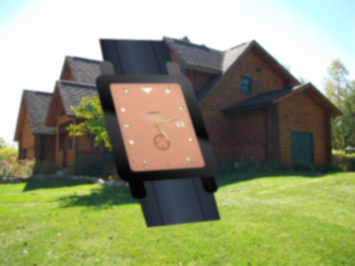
5:12
